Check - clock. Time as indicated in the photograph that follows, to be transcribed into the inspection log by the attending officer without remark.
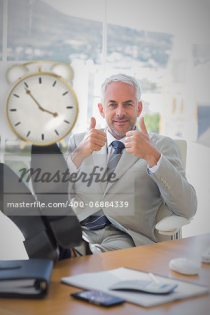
3:54
